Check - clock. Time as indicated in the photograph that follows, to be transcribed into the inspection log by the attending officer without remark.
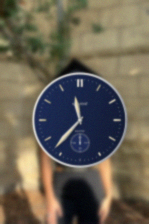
11:37
